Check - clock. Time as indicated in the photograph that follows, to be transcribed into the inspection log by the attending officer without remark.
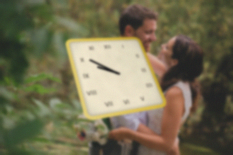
9:51
